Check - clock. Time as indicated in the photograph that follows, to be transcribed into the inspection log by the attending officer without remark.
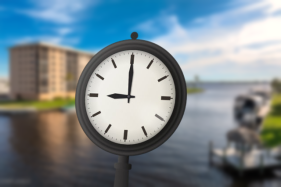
9:00
